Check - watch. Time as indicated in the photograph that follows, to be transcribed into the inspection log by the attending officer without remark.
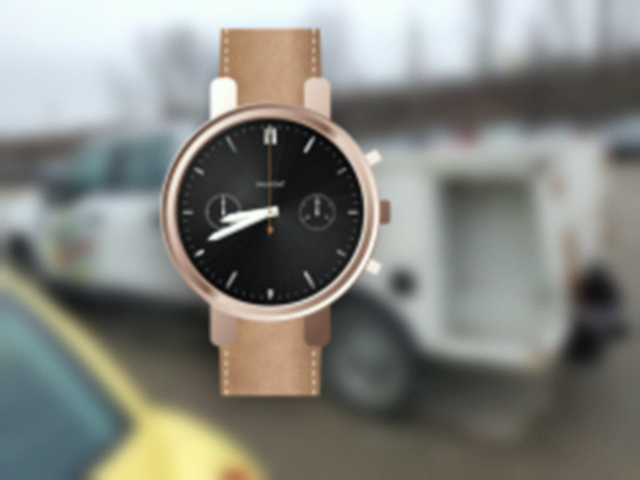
8:41
